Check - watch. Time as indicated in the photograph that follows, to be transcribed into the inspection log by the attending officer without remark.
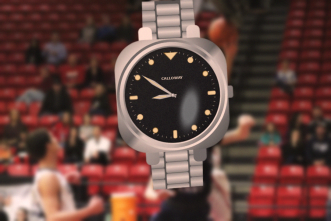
8:51
